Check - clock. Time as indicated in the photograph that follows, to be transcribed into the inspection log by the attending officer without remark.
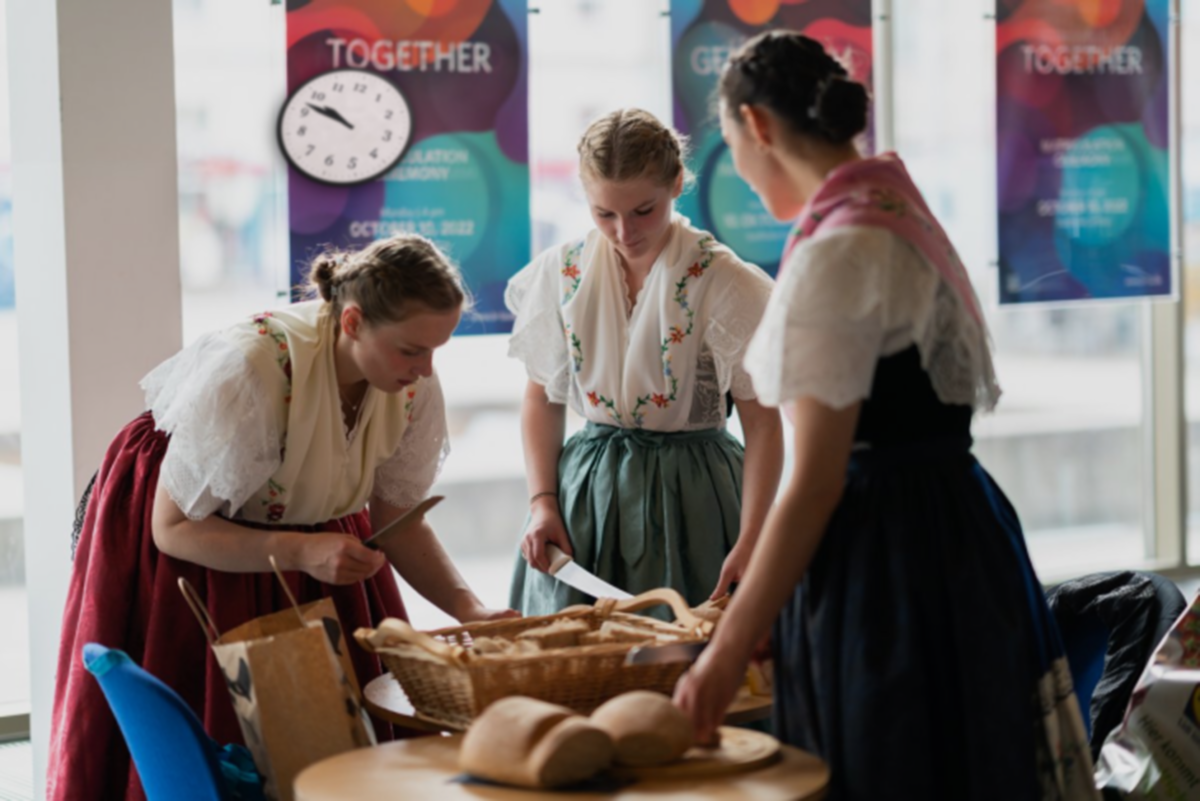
9:47
